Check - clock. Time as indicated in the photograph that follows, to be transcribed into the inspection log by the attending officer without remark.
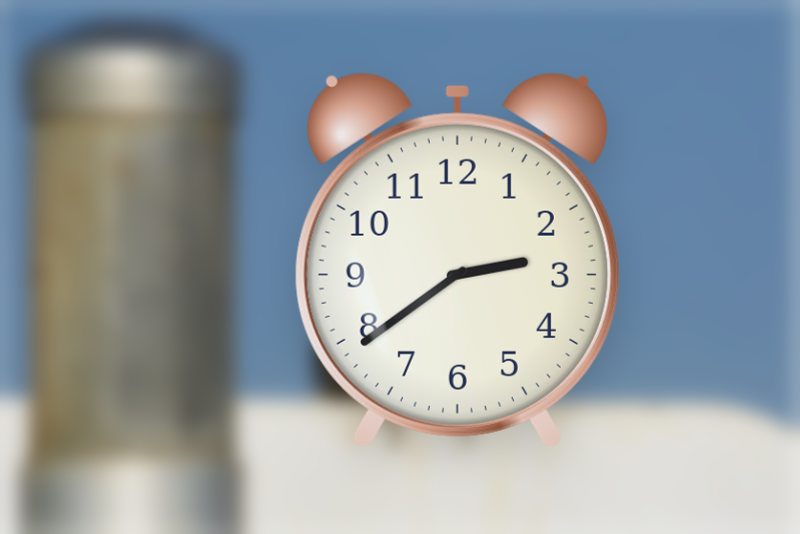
2:39
